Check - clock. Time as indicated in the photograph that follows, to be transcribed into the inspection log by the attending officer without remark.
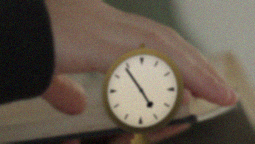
4:54
